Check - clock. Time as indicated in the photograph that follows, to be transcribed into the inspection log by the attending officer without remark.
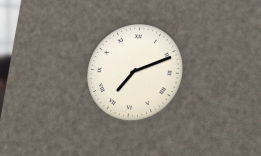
7:11
